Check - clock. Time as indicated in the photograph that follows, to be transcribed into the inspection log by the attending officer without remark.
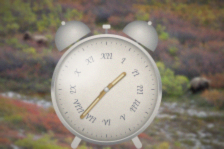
1:37
